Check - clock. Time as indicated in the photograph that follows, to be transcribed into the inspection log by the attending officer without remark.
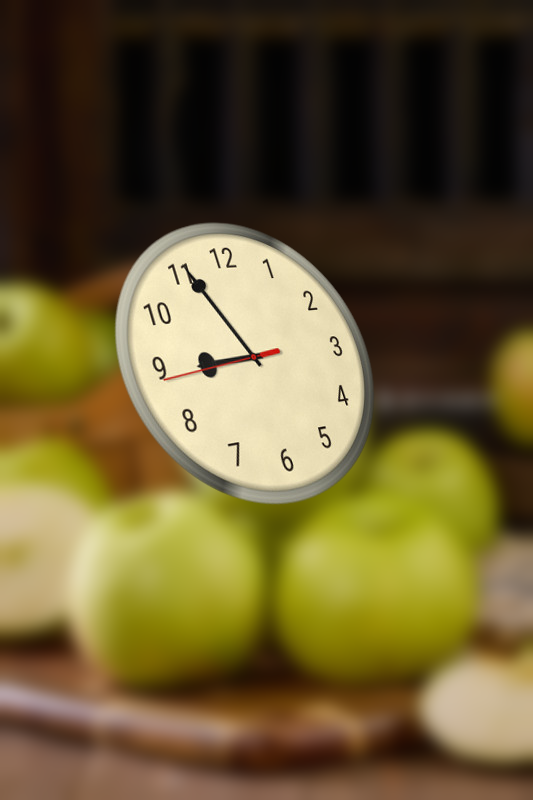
8:55:44
